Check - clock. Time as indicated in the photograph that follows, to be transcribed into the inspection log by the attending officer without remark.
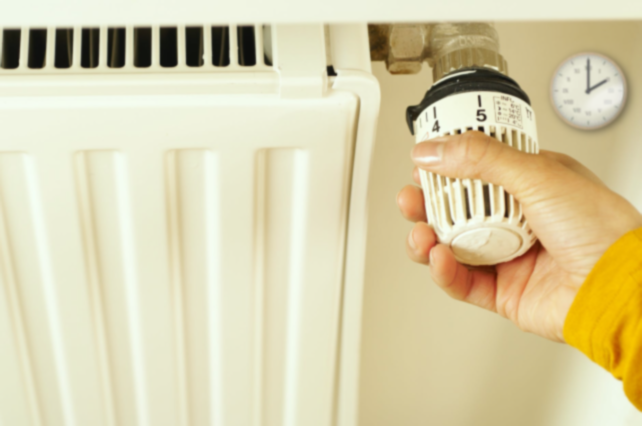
2:00
